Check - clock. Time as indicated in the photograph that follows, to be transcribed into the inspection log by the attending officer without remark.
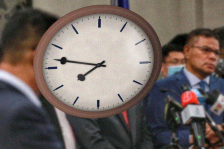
7:47
